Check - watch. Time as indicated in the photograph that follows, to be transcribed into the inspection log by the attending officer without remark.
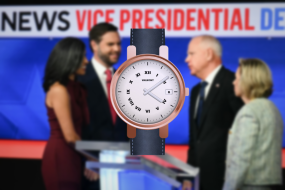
4:09
